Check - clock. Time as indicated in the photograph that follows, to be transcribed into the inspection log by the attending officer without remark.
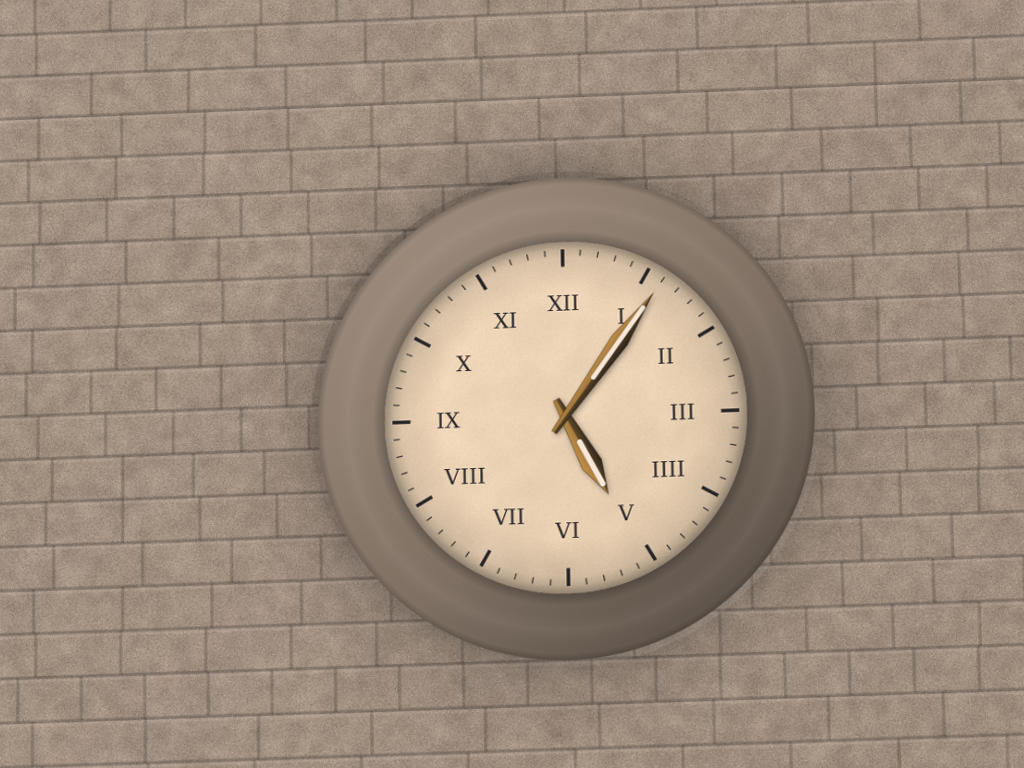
5:06
